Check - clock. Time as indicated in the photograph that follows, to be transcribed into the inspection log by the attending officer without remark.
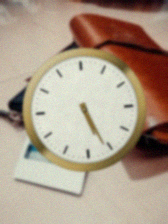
5:26
